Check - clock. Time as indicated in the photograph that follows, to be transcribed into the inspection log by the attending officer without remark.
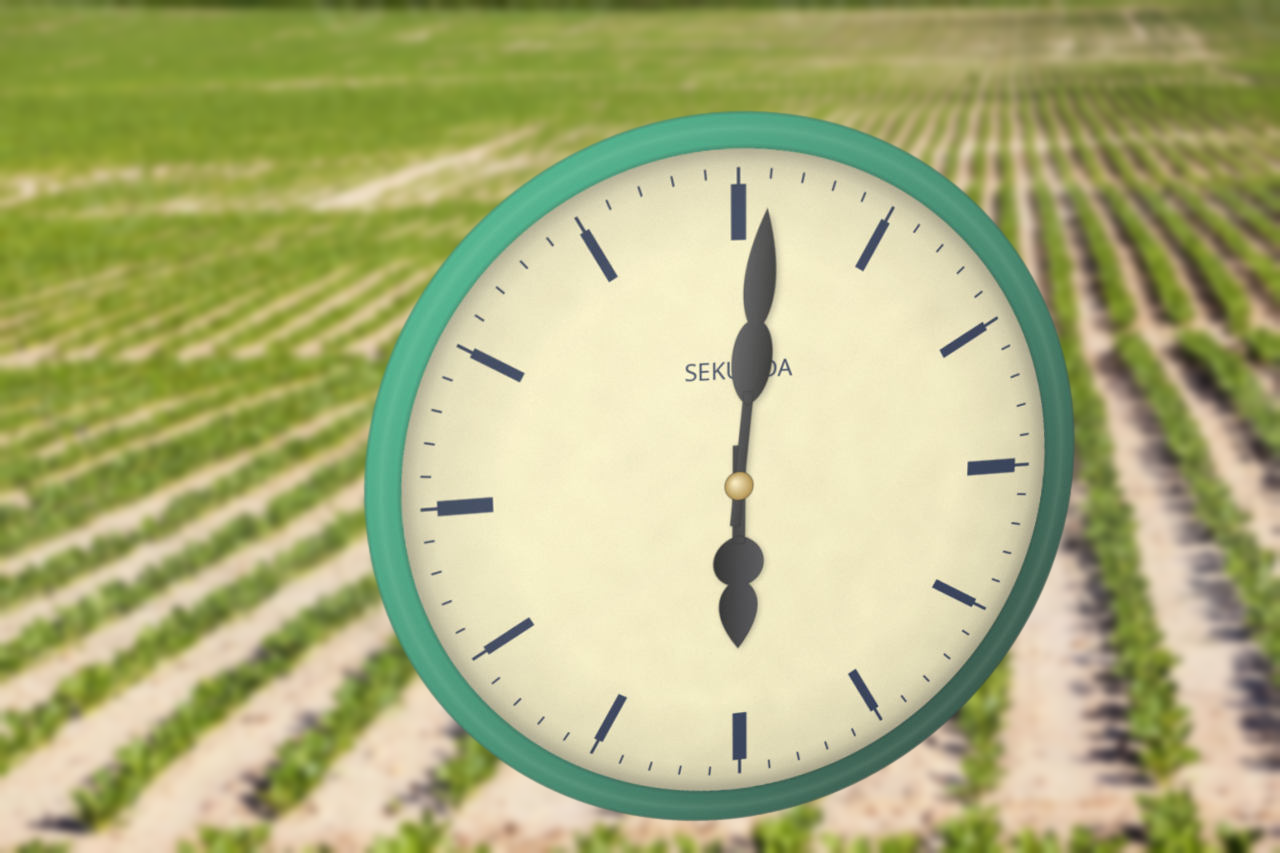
6:01
